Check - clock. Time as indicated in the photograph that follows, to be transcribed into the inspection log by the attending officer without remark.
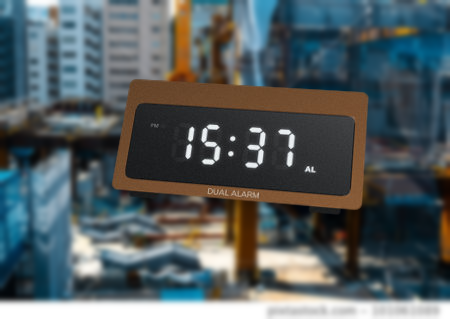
15:37
